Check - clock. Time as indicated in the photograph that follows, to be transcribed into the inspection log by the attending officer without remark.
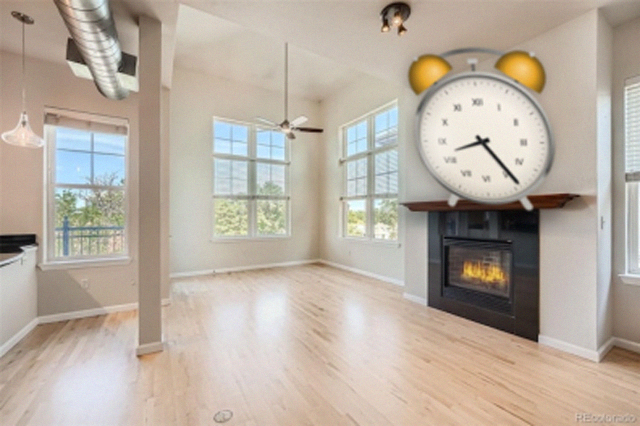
8:24
